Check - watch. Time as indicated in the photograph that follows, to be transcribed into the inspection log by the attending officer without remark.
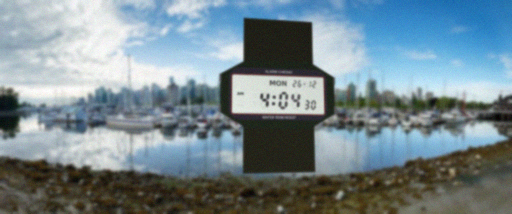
4:04
